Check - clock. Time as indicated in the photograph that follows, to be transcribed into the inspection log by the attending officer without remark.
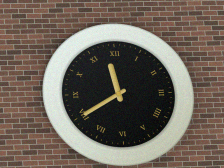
11:40
